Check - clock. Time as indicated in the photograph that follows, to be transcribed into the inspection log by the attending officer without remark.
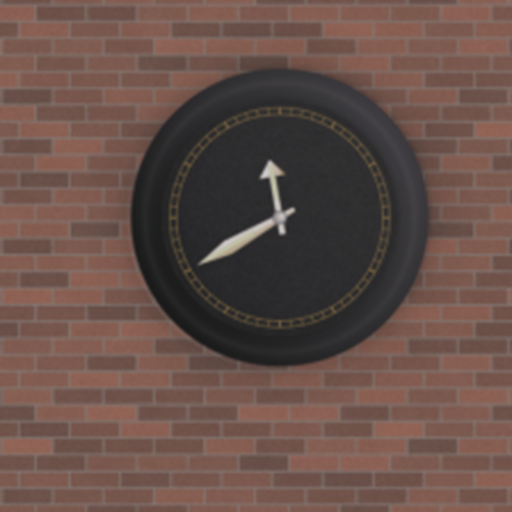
11:40
